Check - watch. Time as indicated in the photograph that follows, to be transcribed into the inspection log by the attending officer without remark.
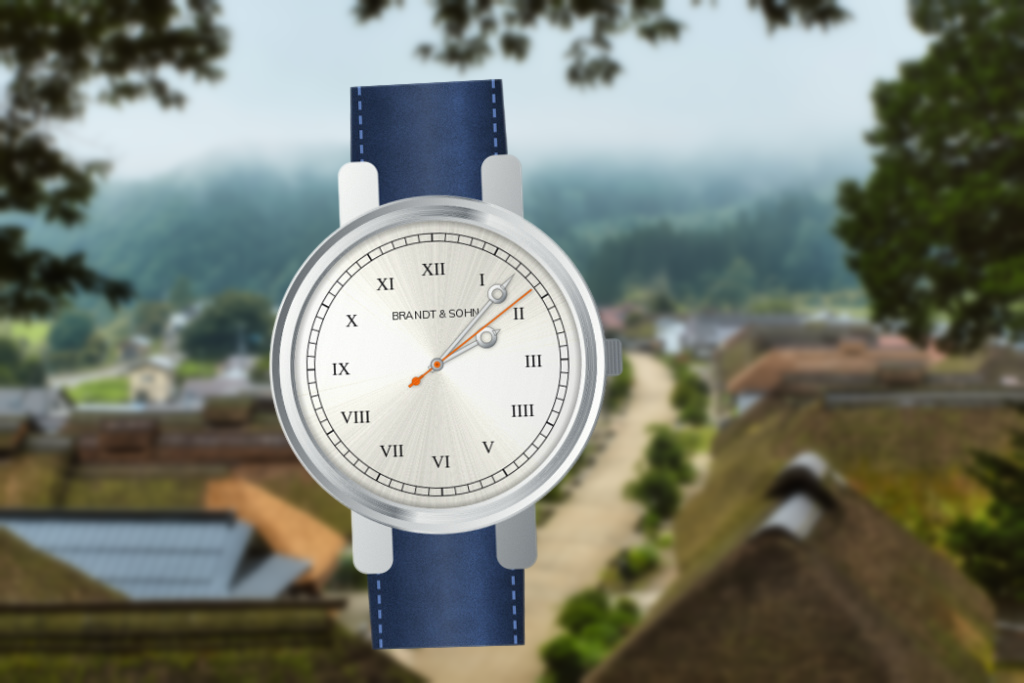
2:07:09
